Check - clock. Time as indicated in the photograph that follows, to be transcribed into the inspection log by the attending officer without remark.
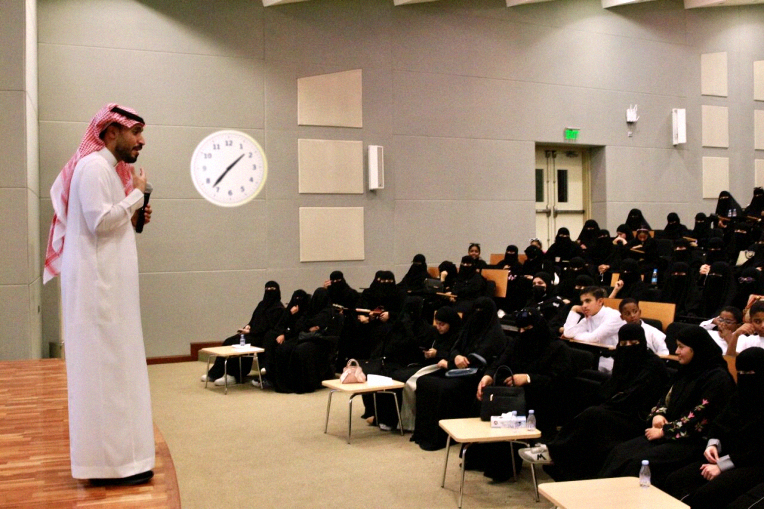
1:37
